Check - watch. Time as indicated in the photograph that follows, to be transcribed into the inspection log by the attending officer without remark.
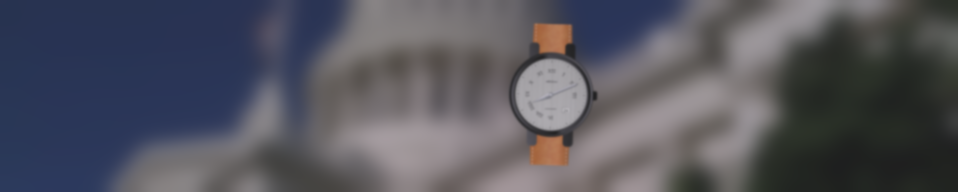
8:11
